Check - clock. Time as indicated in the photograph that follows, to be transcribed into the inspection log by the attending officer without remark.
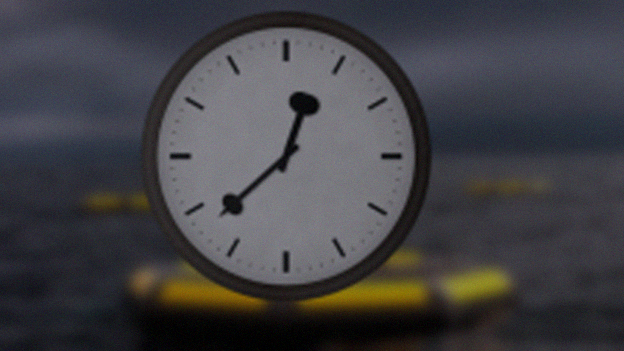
12:38
